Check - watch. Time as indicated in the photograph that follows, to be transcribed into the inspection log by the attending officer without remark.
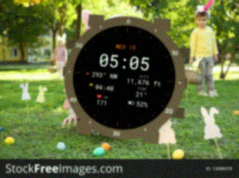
5:05
